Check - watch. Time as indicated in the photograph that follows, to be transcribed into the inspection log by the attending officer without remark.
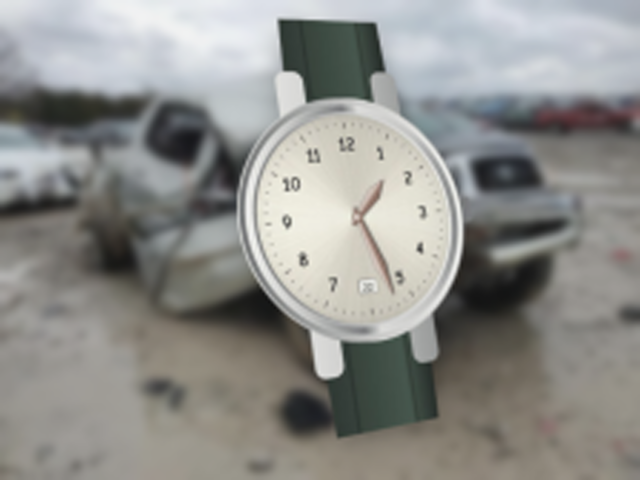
1:27
